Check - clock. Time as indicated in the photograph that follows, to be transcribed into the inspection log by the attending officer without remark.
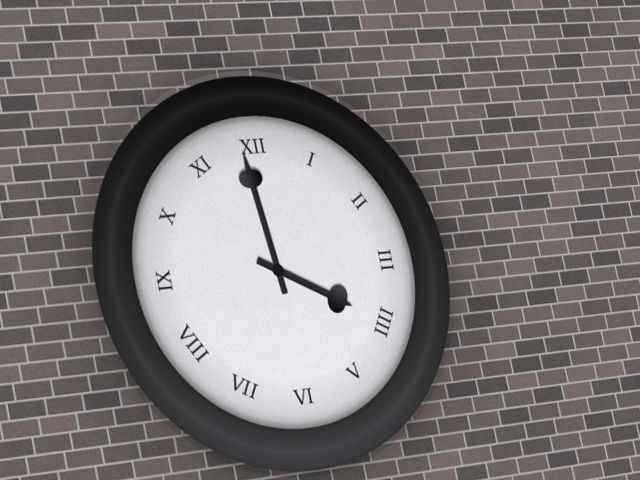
3:59
